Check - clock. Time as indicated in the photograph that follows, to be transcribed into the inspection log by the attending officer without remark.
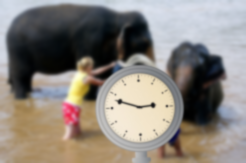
2:48
